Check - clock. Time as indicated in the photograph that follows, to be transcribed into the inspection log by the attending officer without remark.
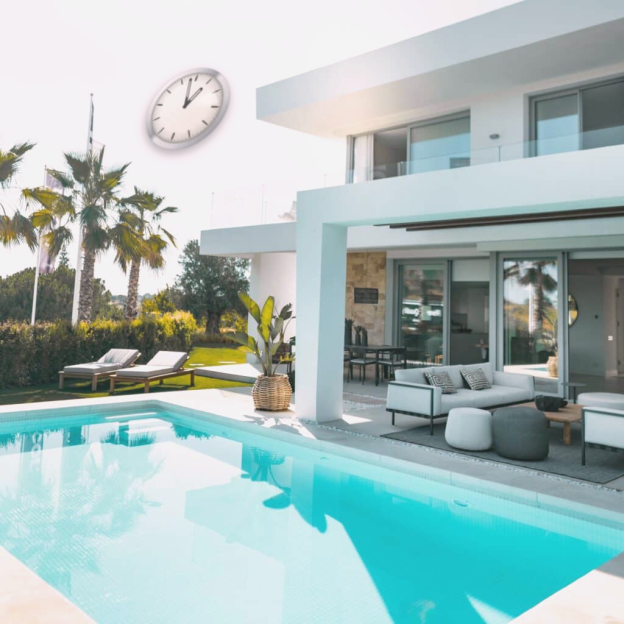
12:58
